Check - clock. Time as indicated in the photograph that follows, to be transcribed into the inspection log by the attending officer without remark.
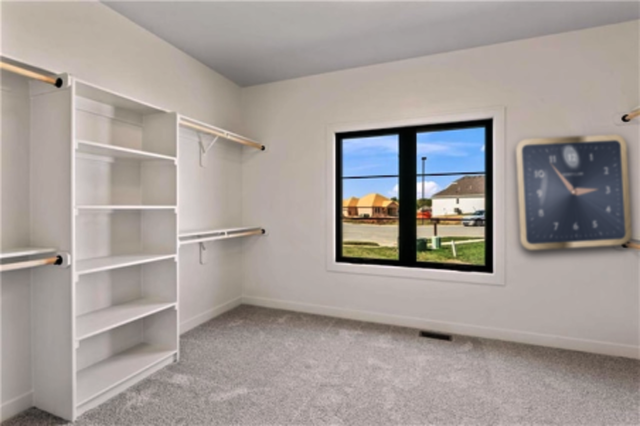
2:54
